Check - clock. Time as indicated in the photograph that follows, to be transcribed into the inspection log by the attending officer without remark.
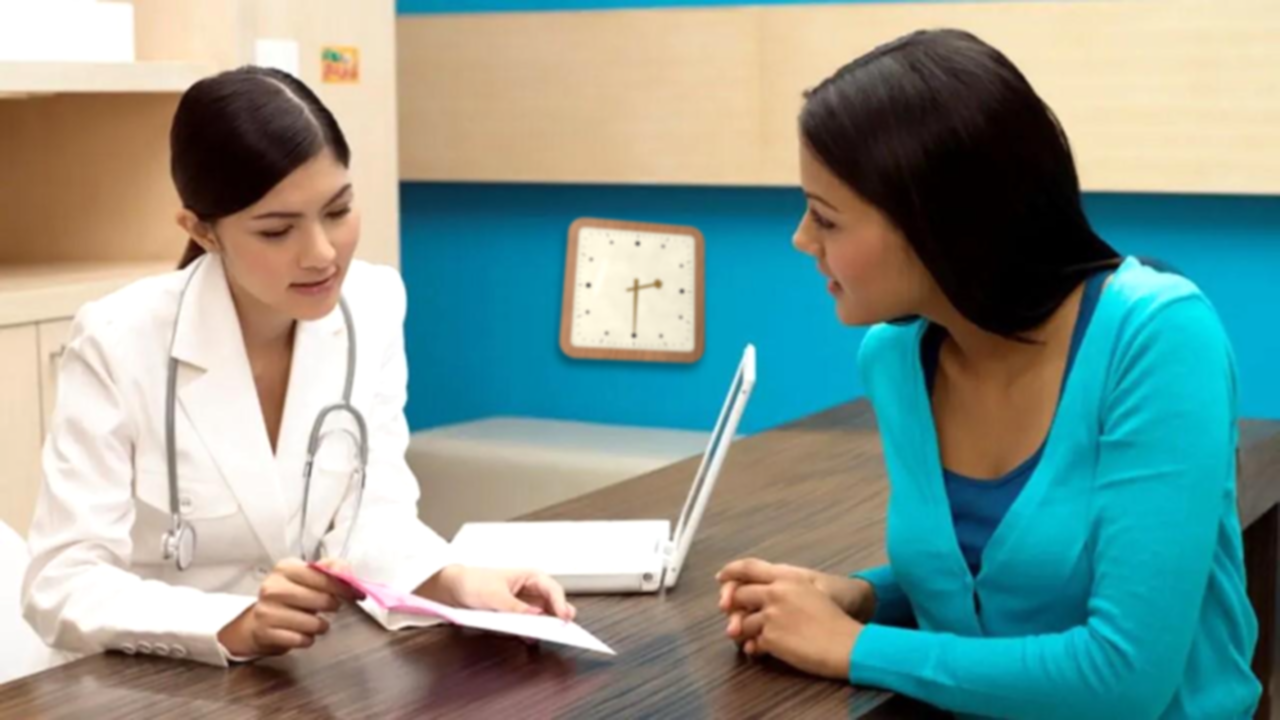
2:30
